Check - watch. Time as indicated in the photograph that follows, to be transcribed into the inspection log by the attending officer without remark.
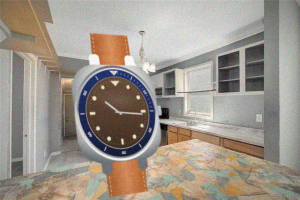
10:16
